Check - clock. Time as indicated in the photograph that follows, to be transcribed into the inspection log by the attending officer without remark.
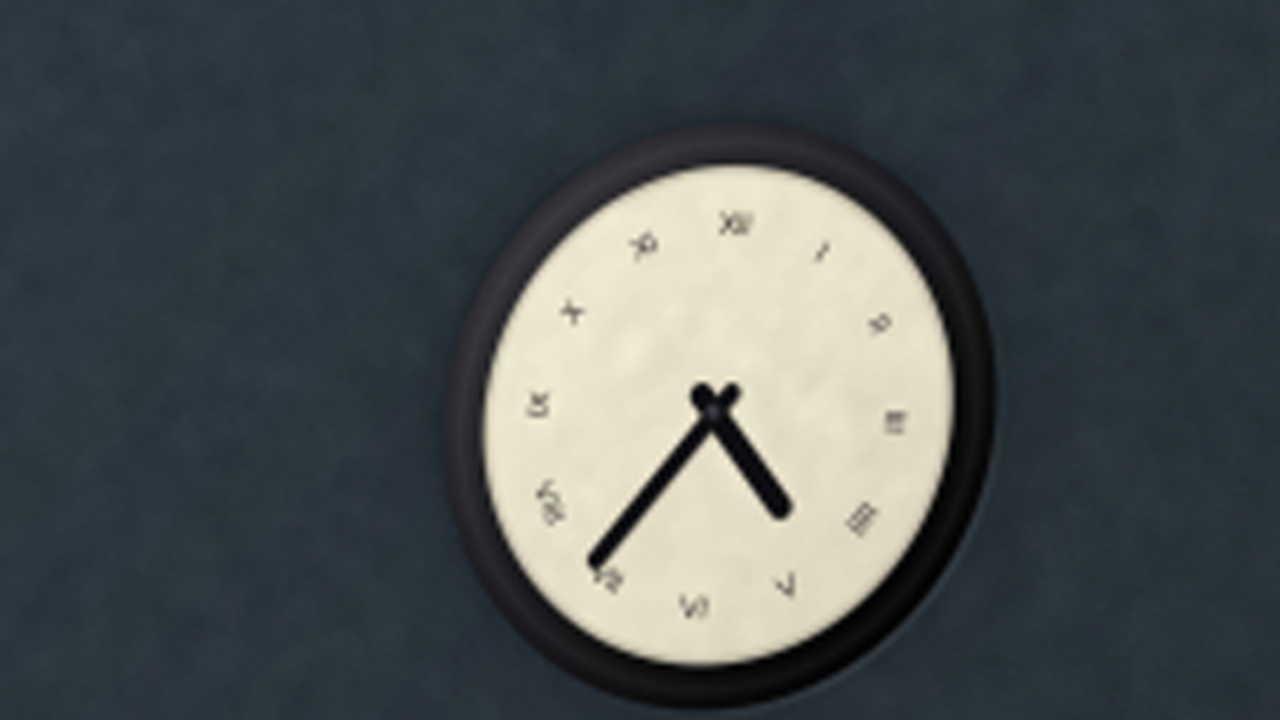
4:36
